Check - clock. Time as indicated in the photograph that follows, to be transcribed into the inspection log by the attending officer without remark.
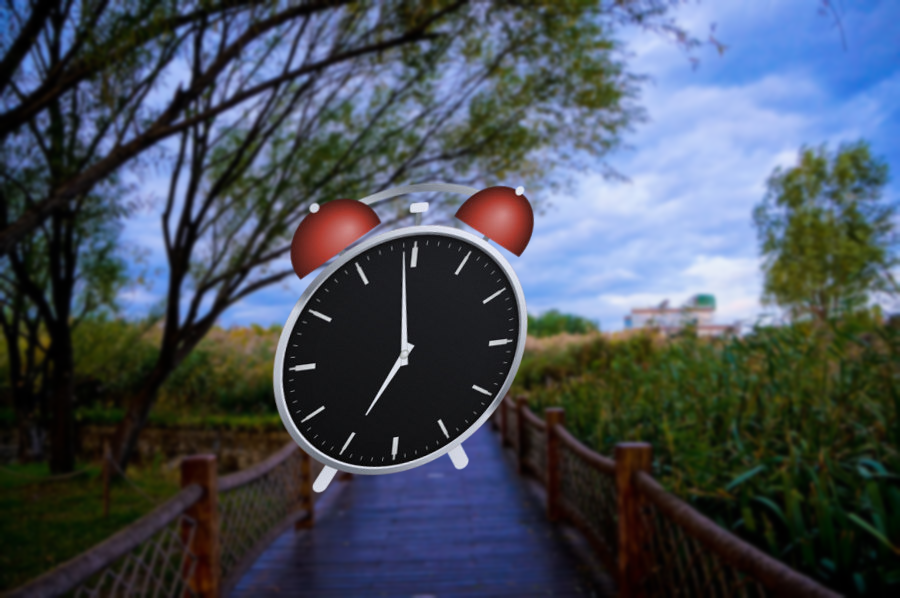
6:59
